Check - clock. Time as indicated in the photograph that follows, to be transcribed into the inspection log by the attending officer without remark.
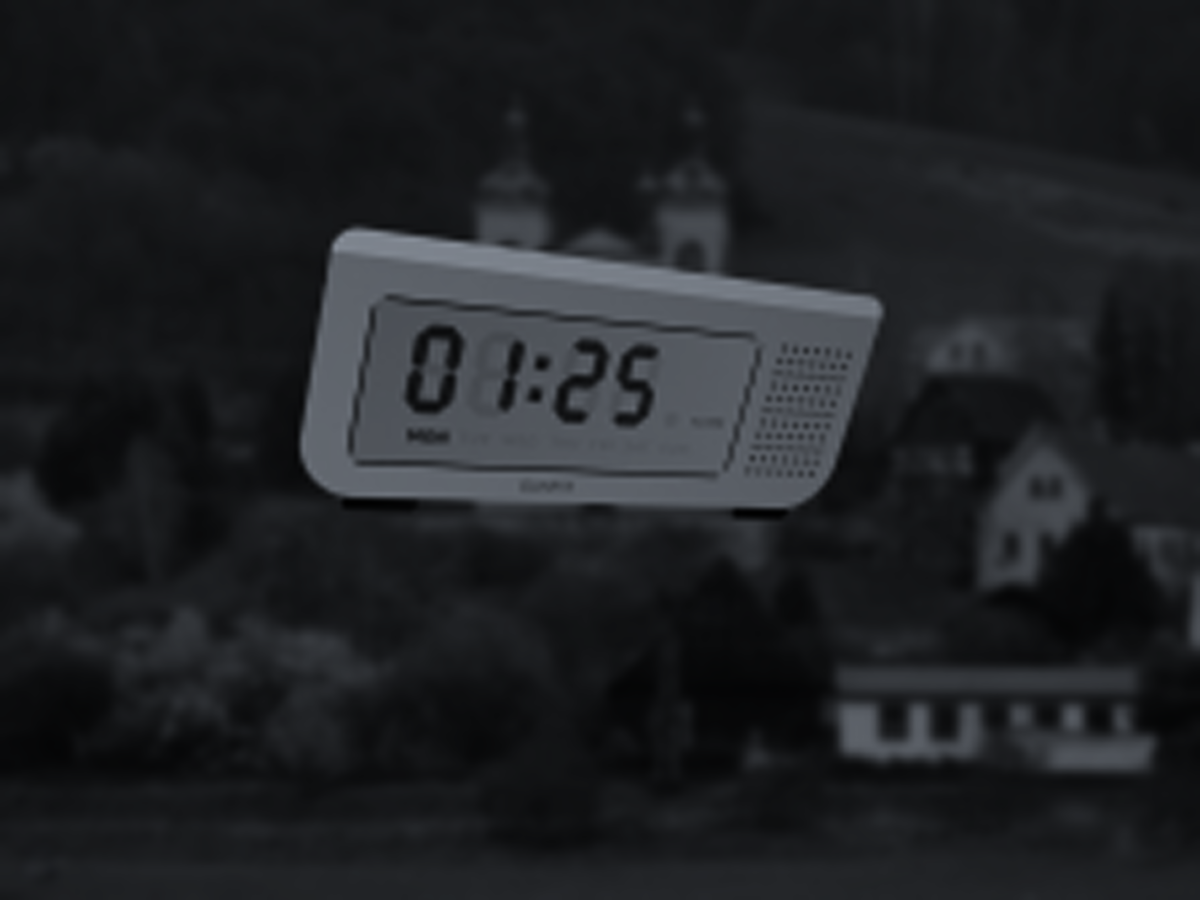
1:25
